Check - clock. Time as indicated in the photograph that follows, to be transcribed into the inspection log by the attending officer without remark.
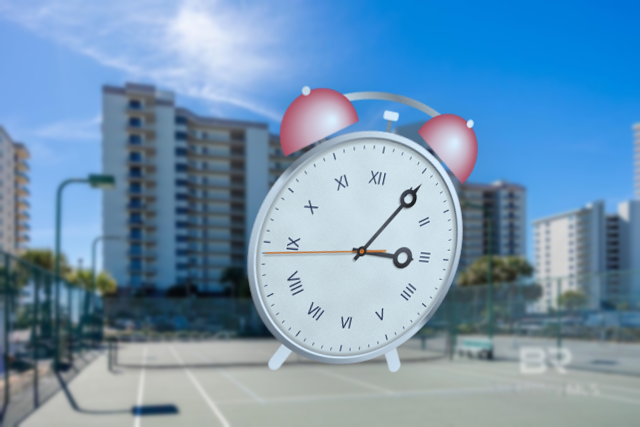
3:05:44
